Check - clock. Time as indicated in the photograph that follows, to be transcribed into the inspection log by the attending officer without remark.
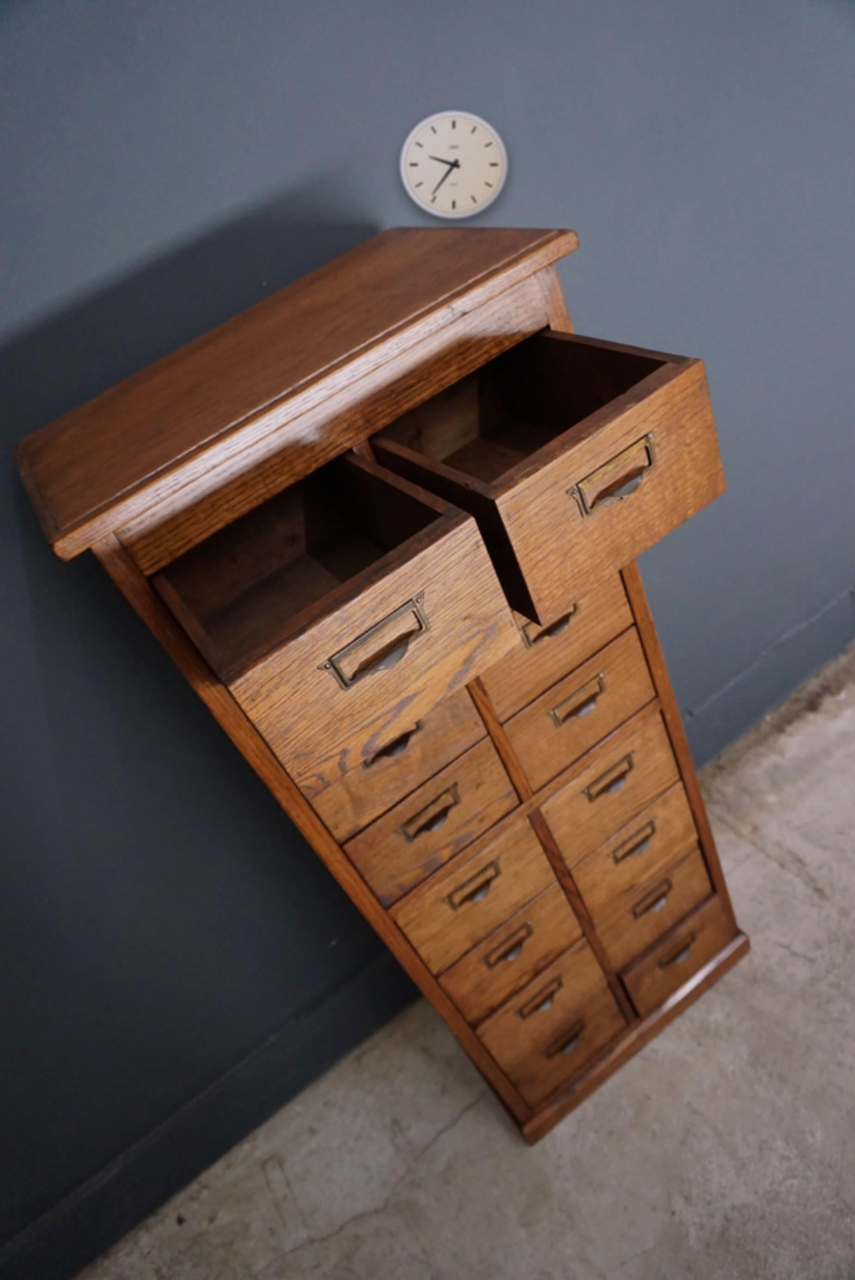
9:36
